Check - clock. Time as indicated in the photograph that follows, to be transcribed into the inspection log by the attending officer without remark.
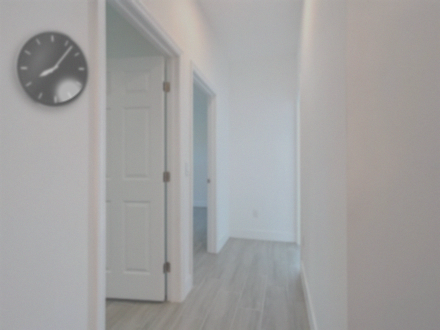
8:07
